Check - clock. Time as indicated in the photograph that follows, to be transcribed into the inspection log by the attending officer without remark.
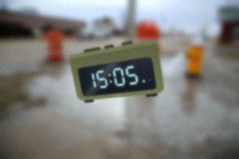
15:05
